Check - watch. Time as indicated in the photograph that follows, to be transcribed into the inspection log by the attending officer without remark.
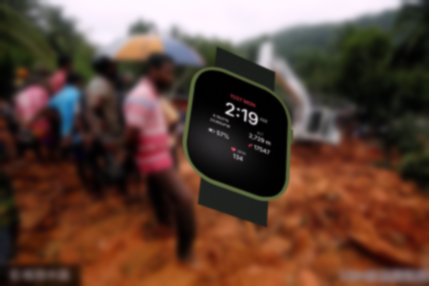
2:19
